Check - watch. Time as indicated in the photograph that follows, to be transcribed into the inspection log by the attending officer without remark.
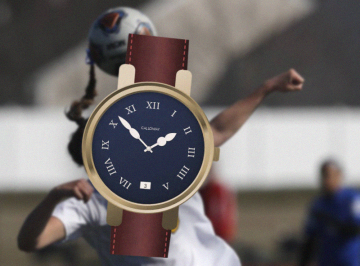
1:52
